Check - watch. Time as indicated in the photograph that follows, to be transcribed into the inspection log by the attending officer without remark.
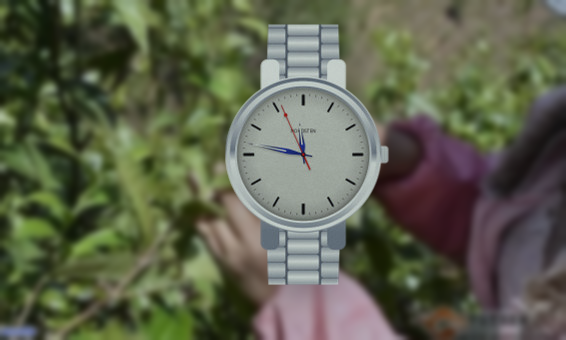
11:46:56
